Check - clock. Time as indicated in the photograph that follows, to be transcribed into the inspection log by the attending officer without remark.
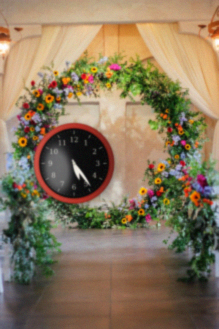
5:24
